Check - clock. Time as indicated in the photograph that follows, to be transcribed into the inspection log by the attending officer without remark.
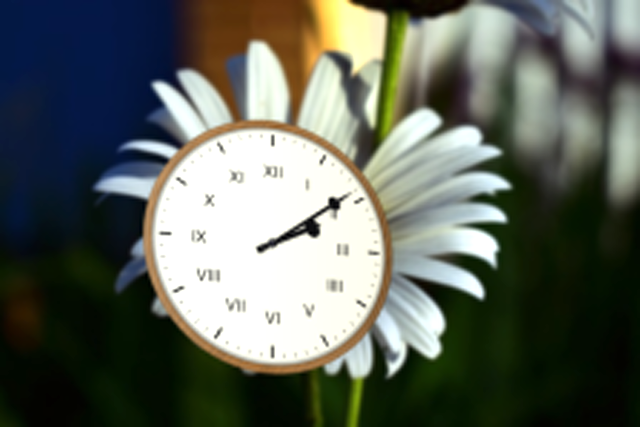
2:09
